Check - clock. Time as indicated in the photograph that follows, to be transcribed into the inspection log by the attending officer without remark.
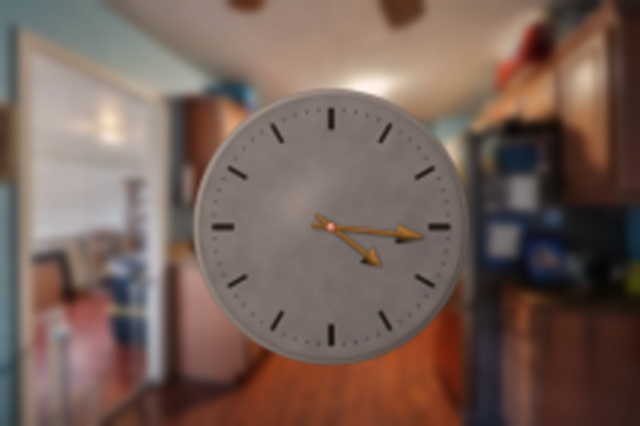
4:16
